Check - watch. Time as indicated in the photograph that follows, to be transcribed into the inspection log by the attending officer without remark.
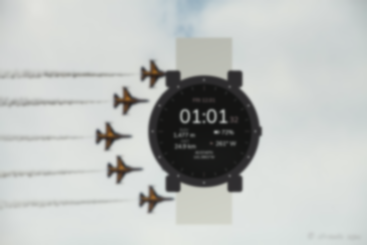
1:01
